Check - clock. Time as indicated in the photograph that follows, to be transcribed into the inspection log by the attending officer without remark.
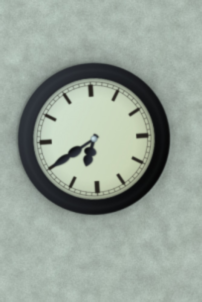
6:40
